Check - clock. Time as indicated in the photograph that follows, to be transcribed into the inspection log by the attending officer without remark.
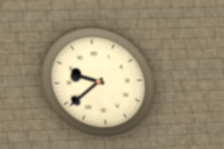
9:39
